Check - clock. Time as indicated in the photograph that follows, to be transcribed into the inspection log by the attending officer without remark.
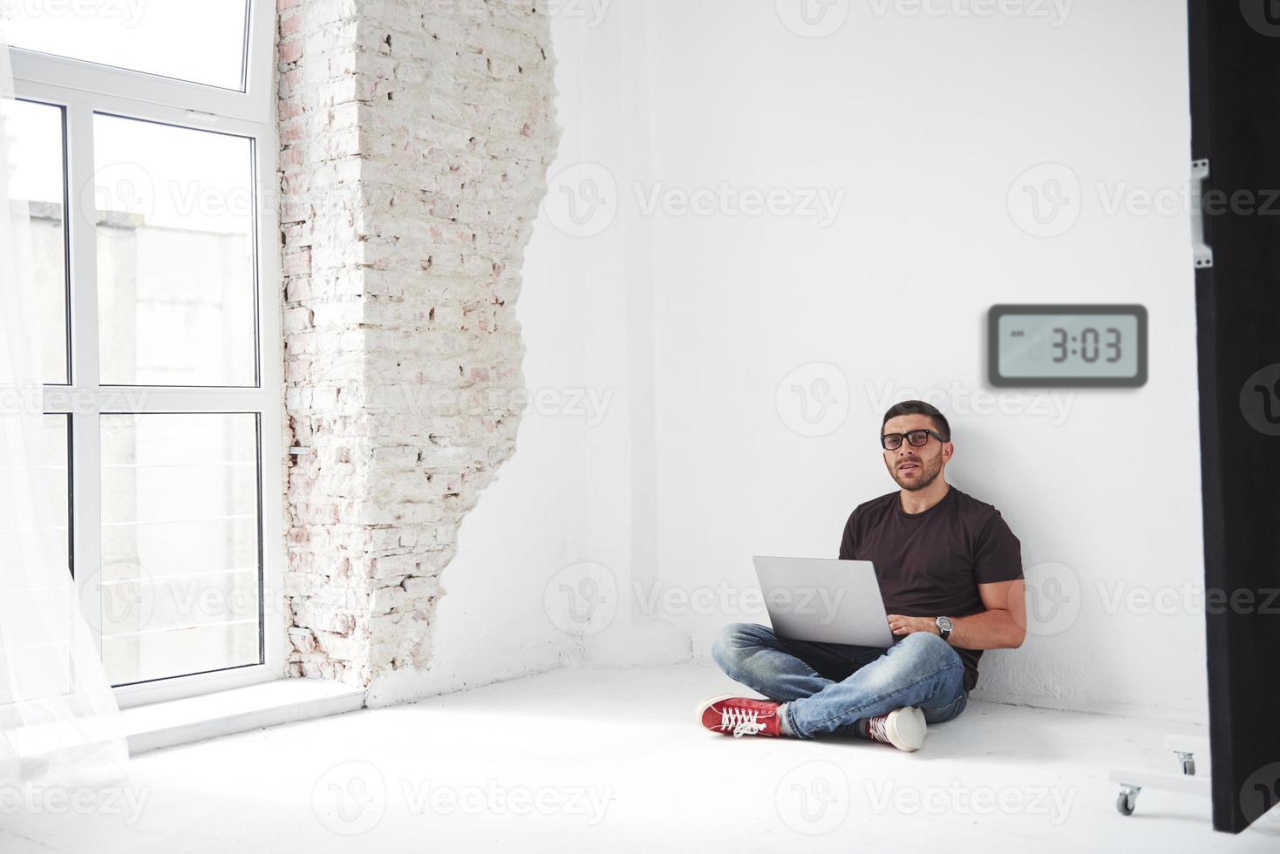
3:03
